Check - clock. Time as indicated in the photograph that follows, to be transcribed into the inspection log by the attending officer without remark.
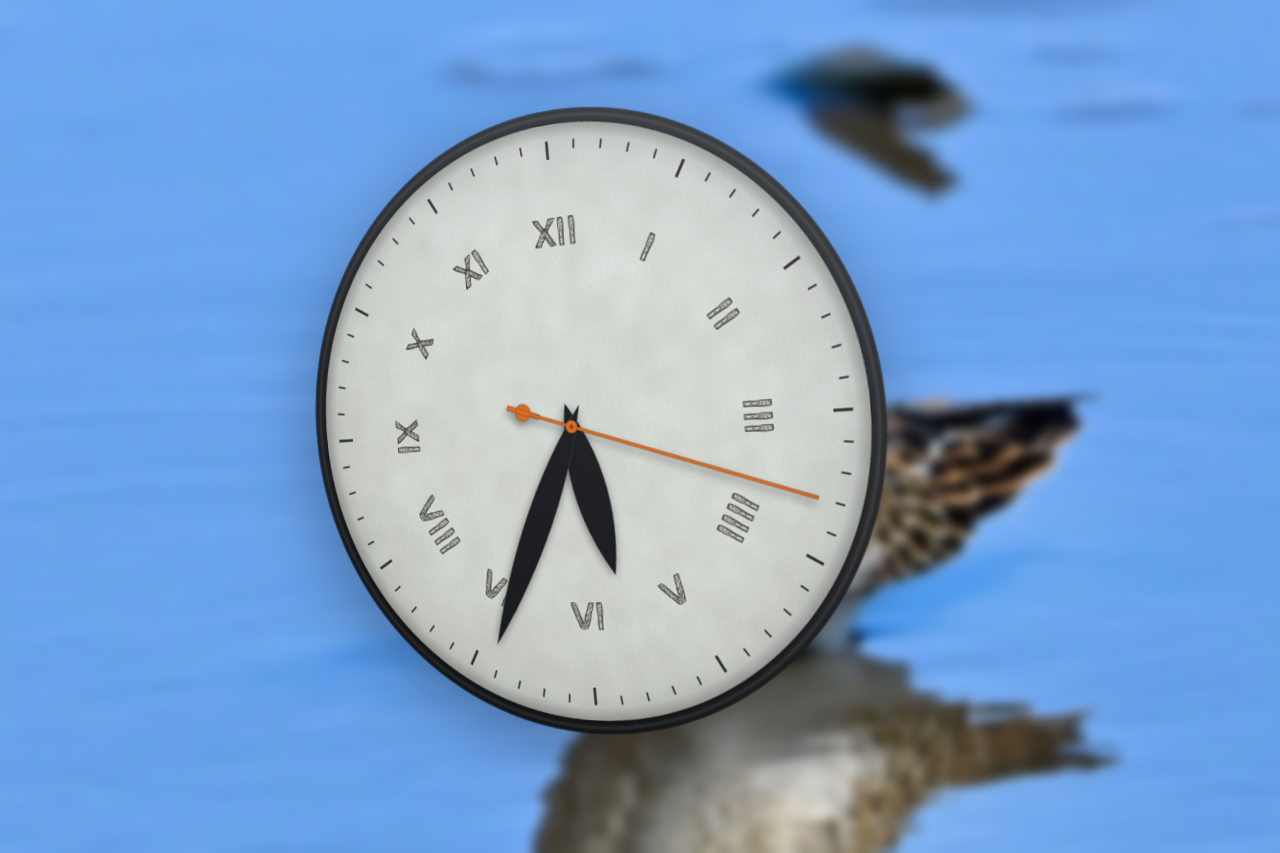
5:34:18
